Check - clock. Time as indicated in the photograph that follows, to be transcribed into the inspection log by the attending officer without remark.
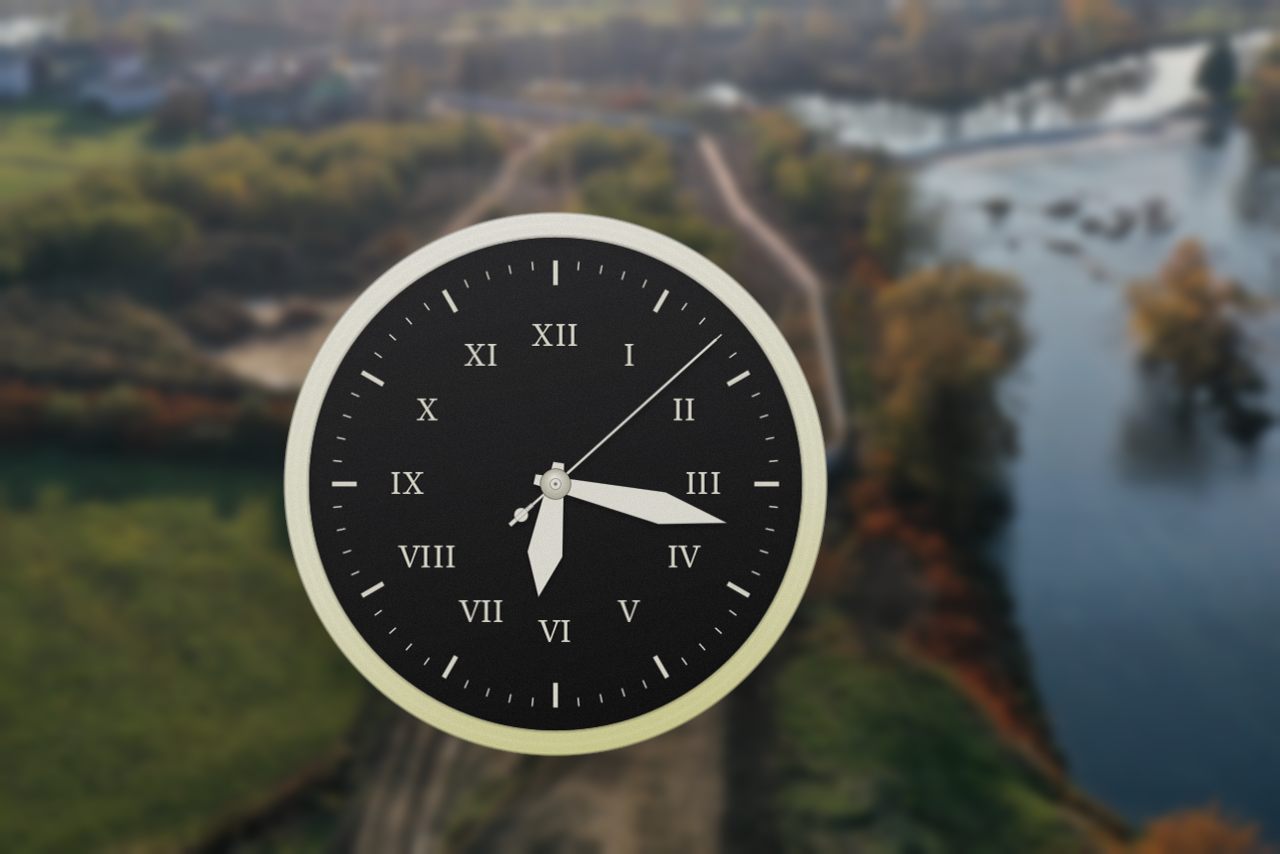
6:17:08
